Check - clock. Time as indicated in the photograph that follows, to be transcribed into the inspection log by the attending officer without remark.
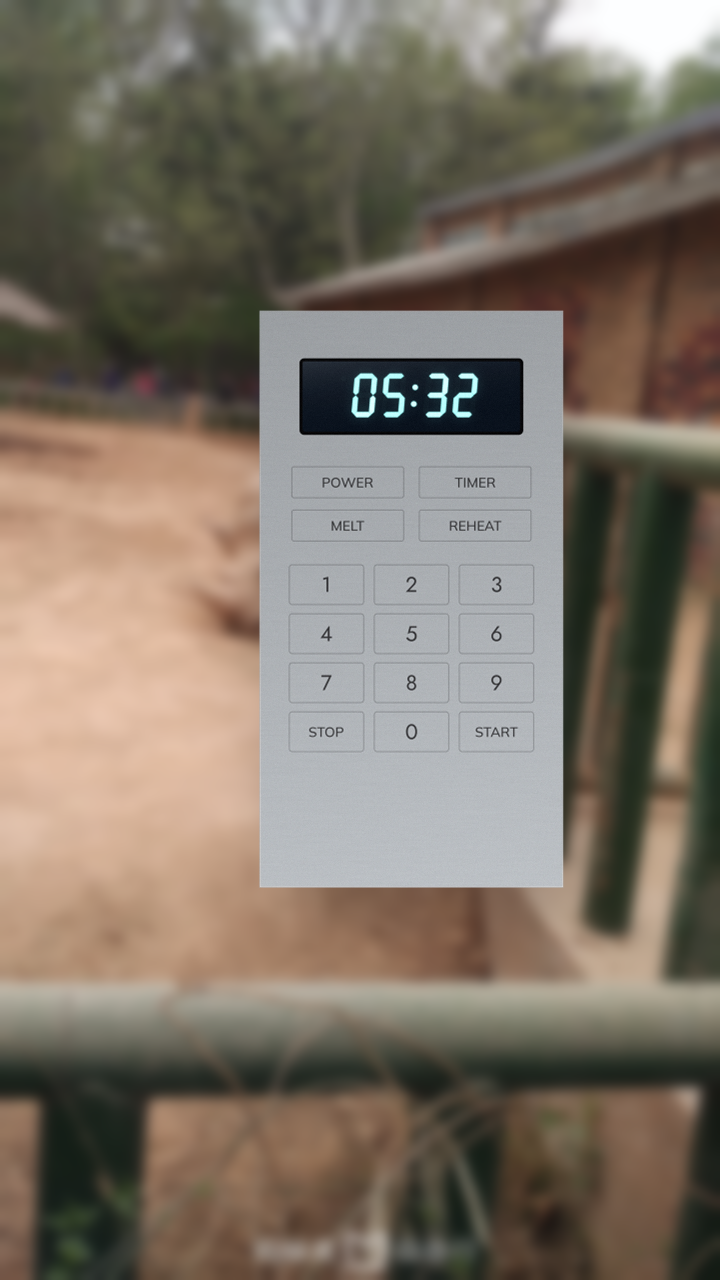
5:32
